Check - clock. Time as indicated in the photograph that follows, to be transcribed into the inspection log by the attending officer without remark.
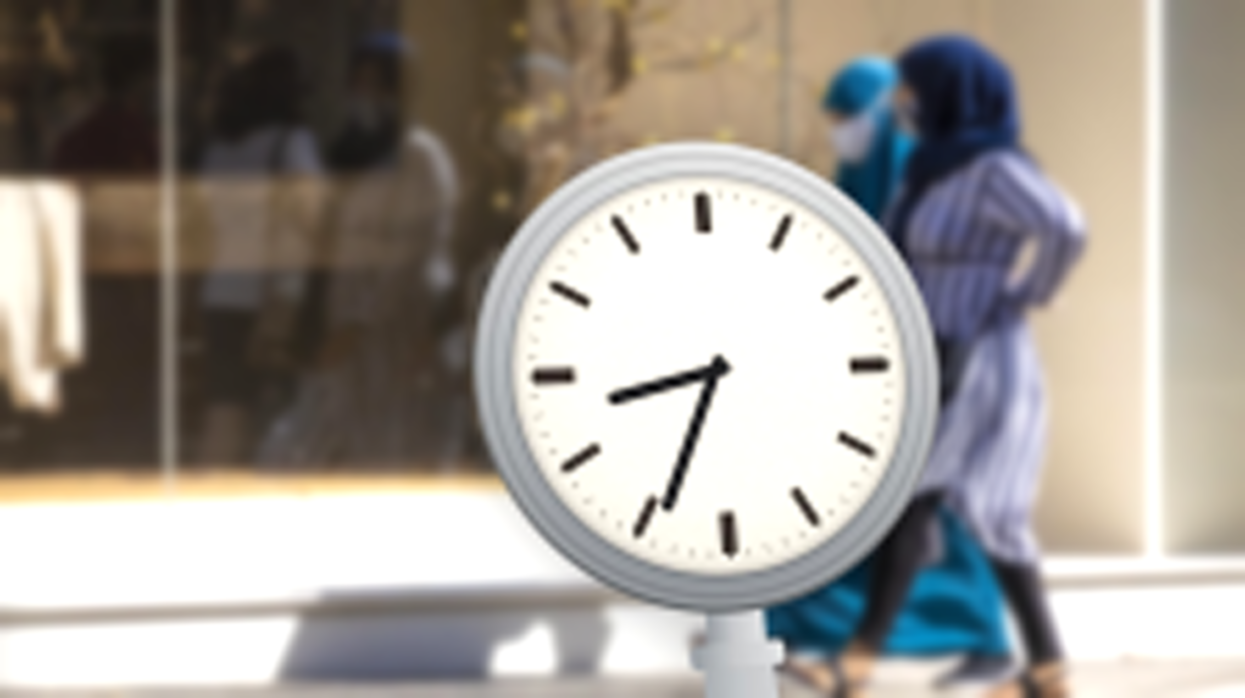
8:34
